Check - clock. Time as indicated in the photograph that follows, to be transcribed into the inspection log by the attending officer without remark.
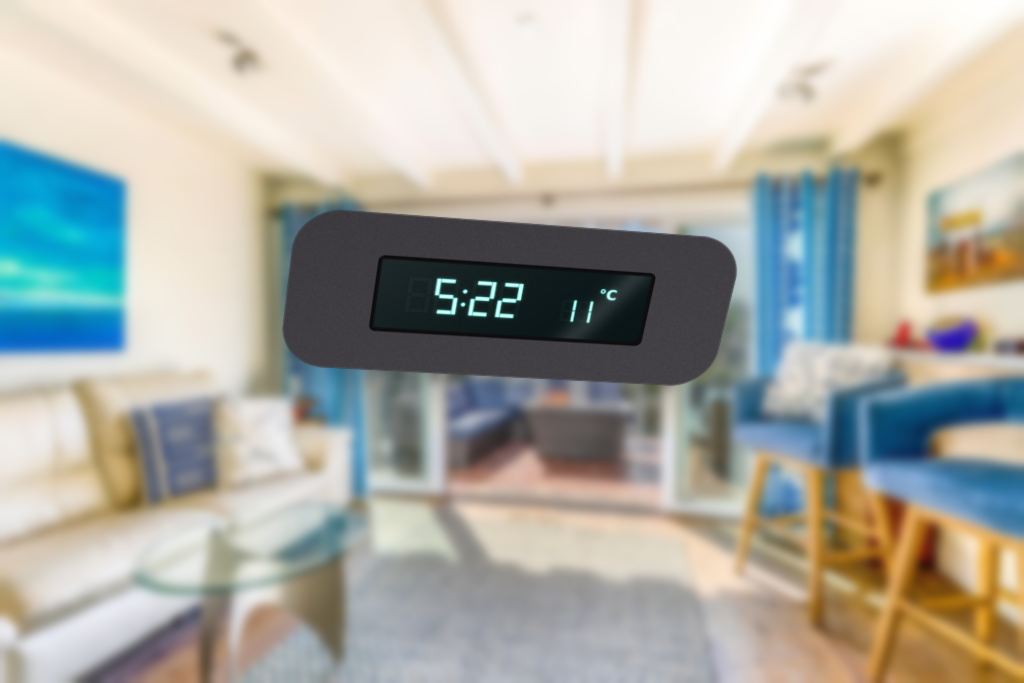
5:22
